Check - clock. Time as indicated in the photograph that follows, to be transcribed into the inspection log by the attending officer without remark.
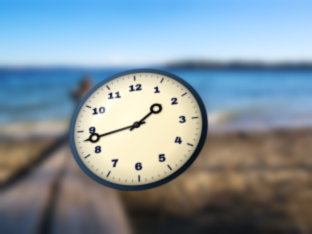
1:43
